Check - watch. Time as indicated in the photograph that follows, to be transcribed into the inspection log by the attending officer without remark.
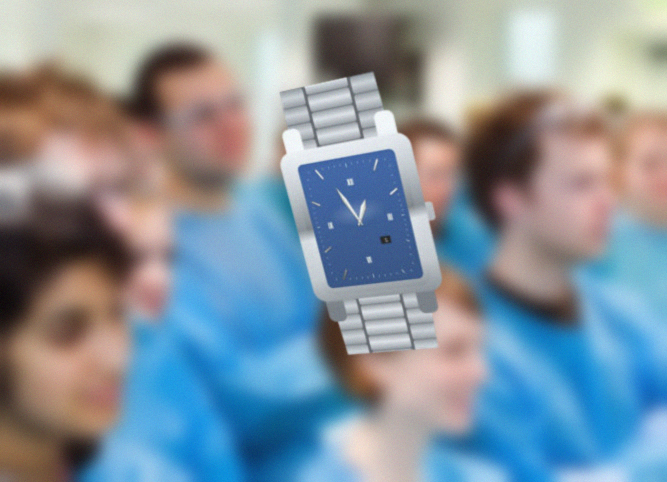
12:56
